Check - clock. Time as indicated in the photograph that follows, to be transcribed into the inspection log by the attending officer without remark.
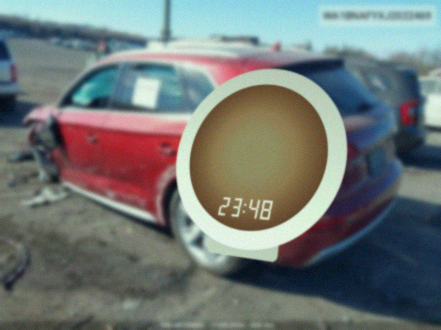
23:48
